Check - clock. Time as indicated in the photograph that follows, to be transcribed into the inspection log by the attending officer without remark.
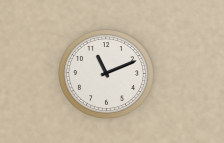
11:11
